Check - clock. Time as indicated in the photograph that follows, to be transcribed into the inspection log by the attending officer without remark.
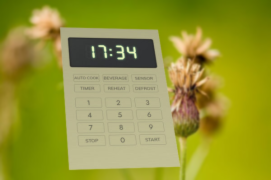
17:34
